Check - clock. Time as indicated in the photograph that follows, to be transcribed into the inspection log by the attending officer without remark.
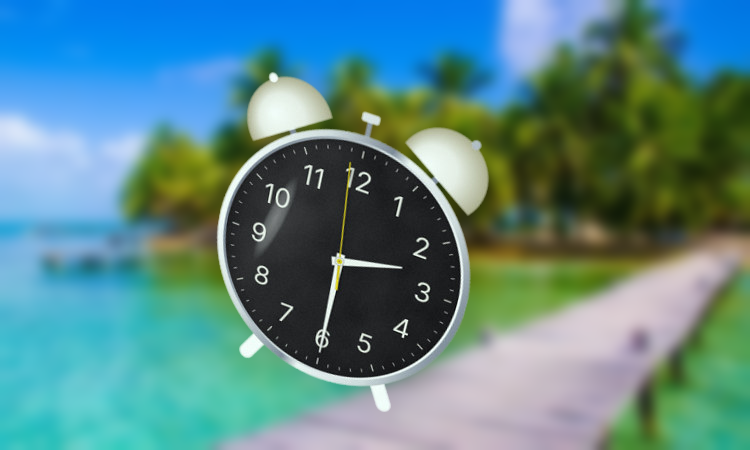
2:29:59
